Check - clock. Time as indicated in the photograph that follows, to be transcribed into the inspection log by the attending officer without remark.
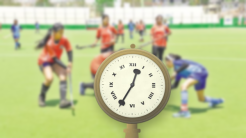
12:35
